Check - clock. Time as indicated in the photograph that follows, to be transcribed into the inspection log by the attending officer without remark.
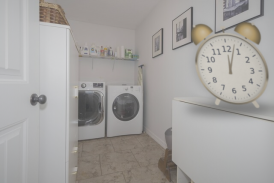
12:03
